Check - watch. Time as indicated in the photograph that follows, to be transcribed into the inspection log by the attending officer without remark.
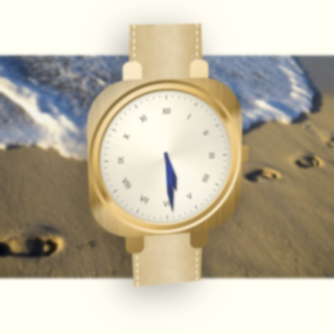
5:29
